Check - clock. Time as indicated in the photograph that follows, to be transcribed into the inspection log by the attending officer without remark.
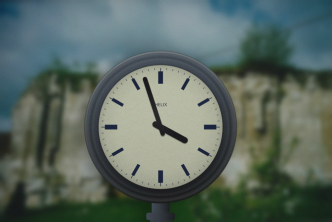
3:57
